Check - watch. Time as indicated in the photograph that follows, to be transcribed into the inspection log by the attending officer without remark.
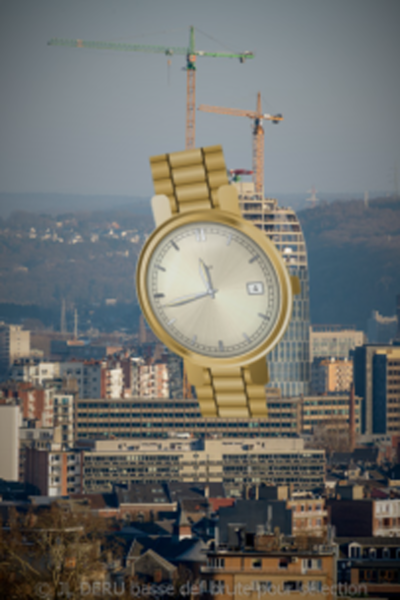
11:43
